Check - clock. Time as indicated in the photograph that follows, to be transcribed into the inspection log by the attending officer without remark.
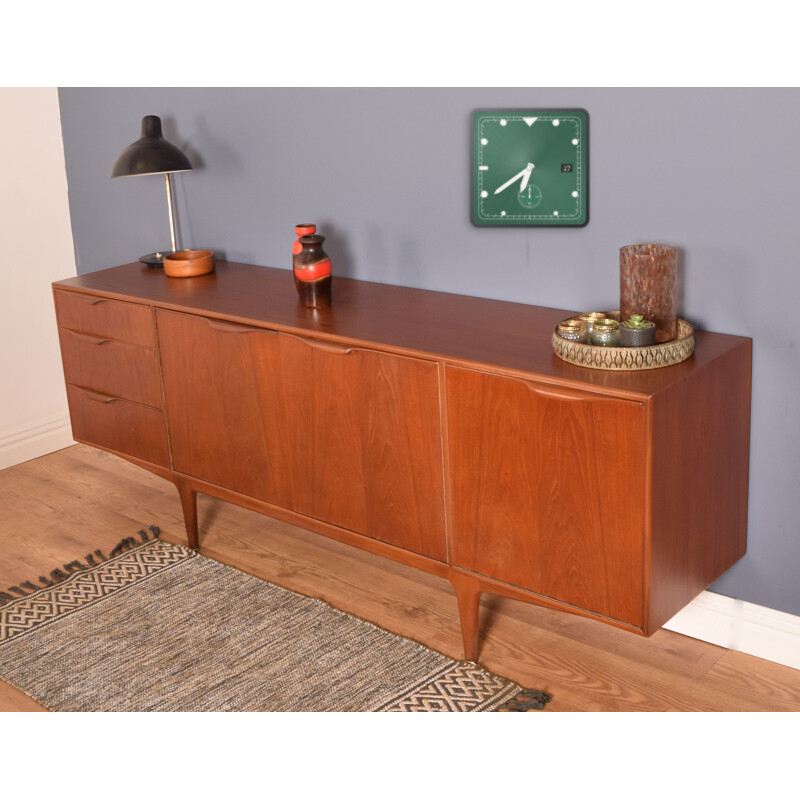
6:39
